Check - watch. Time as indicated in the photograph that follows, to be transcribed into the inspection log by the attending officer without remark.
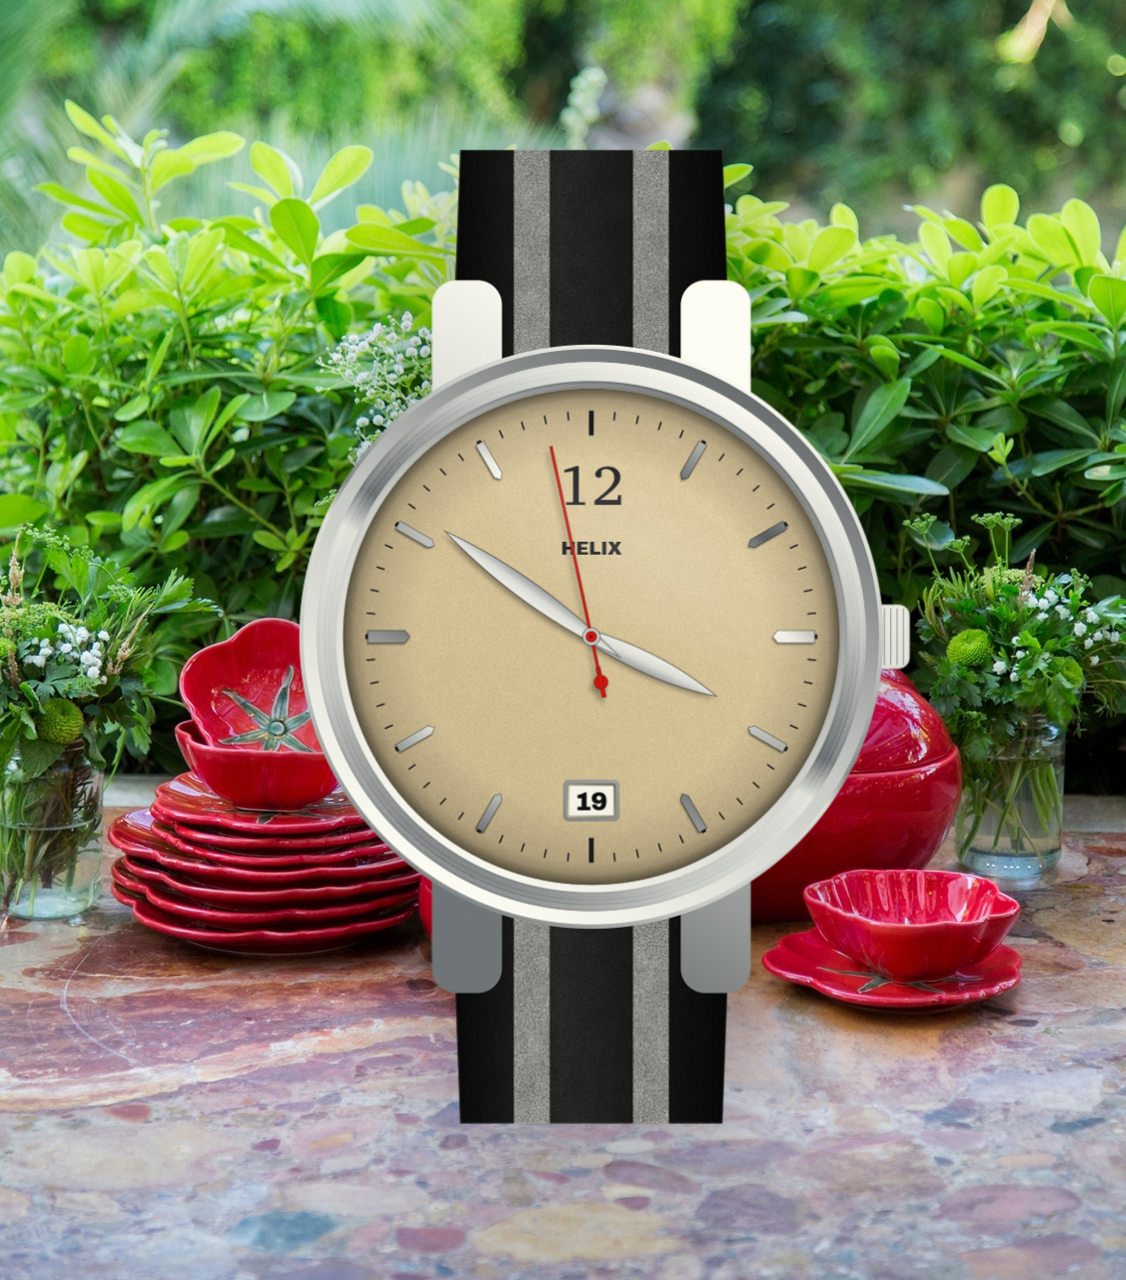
3:50:58
